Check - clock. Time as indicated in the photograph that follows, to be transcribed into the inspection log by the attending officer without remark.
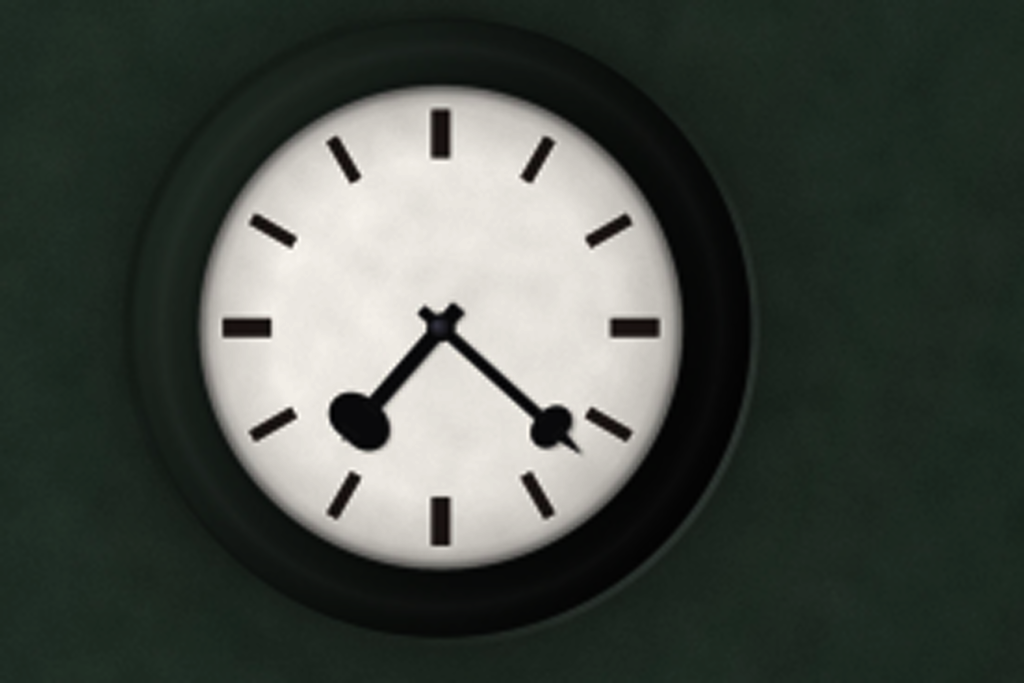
7:22
